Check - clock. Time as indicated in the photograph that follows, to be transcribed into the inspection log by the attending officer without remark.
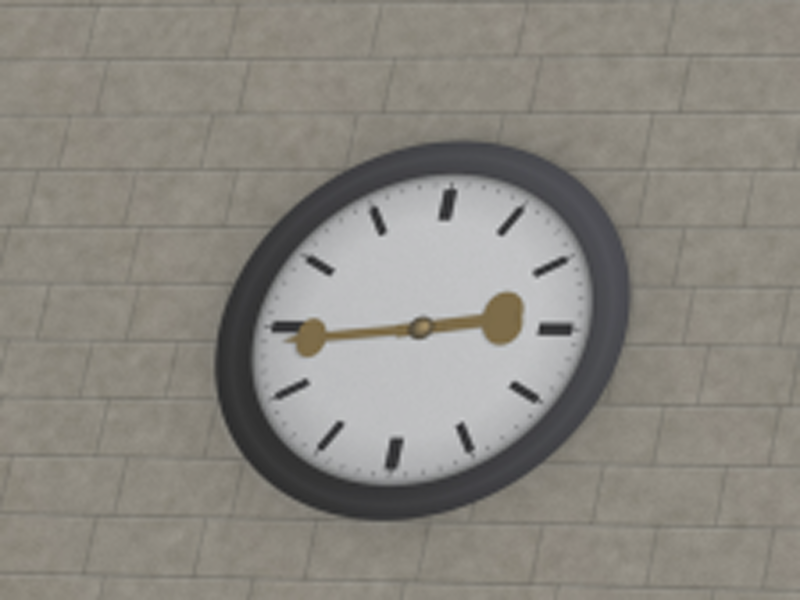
2:44
